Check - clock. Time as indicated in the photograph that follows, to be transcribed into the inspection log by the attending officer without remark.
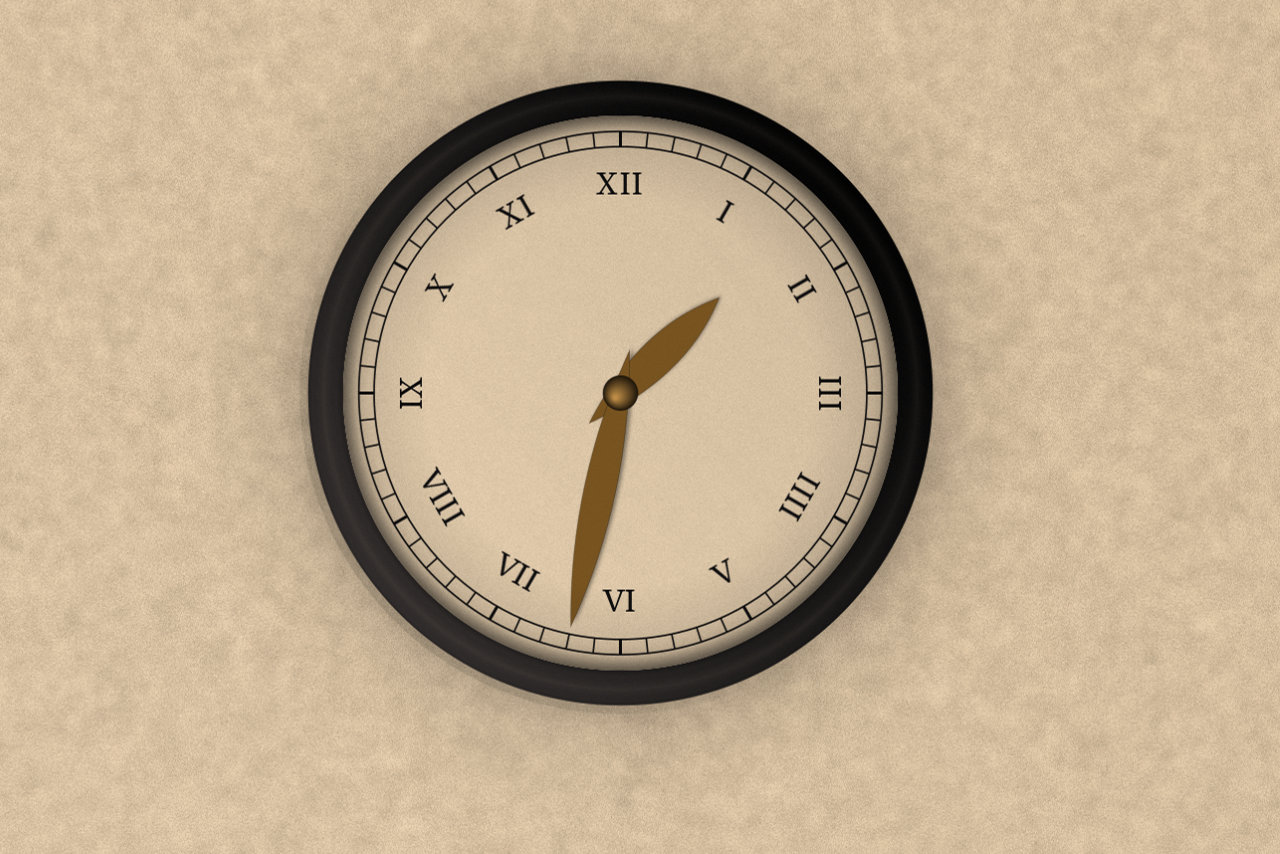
1:32
